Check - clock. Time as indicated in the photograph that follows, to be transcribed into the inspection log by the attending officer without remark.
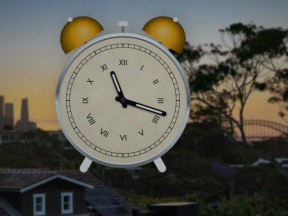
11:18
